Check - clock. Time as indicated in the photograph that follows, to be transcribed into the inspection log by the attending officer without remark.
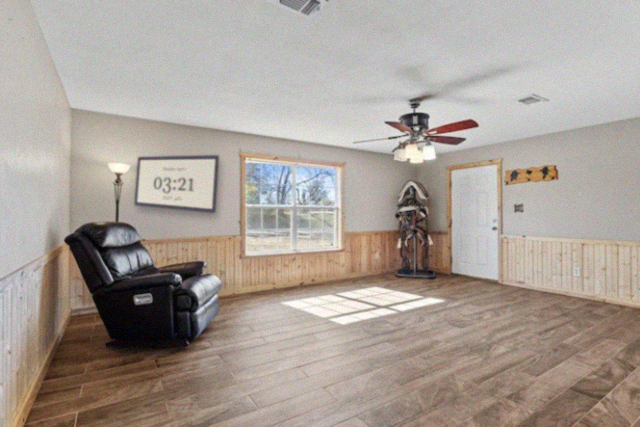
3:21
